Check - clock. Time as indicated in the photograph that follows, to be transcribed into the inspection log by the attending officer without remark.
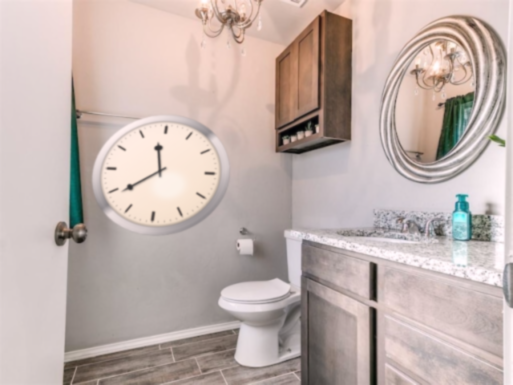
11:39
